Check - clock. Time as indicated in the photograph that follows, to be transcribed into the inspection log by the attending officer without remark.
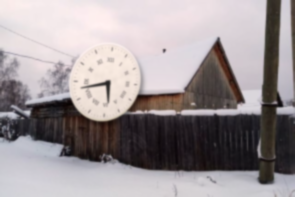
5:43
